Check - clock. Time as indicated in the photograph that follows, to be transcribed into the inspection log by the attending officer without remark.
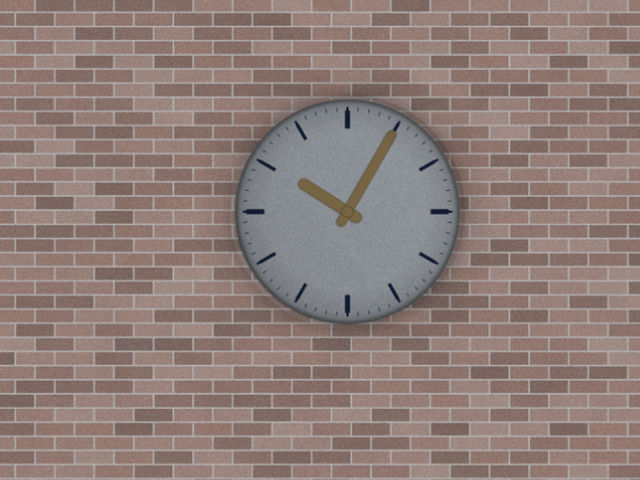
10:05
